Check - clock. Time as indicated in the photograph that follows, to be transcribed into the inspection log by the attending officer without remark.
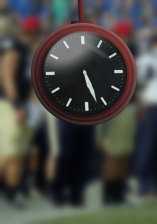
5:27
